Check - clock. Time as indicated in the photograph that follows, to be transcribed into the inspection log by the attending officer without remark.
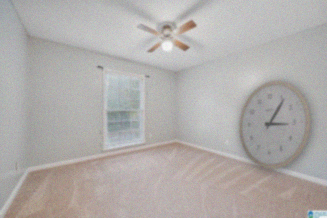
3:06
